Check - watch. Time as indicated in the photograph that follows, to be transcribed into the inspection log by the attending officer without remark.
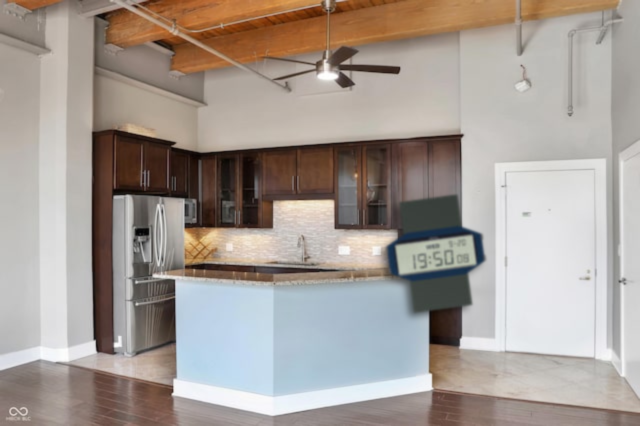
19:50
